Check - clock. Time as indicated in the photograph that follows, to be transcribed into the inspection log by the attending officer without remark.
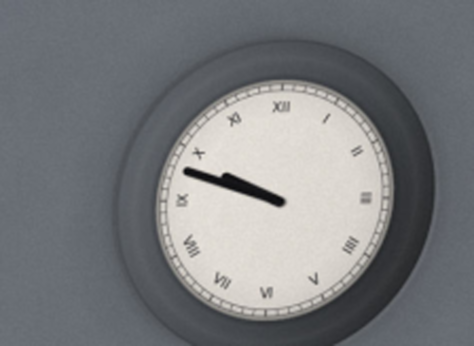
9:48
